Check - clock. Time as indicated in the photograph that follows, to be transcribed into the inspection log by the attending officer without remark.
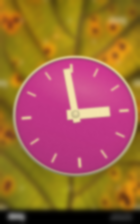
2:59
